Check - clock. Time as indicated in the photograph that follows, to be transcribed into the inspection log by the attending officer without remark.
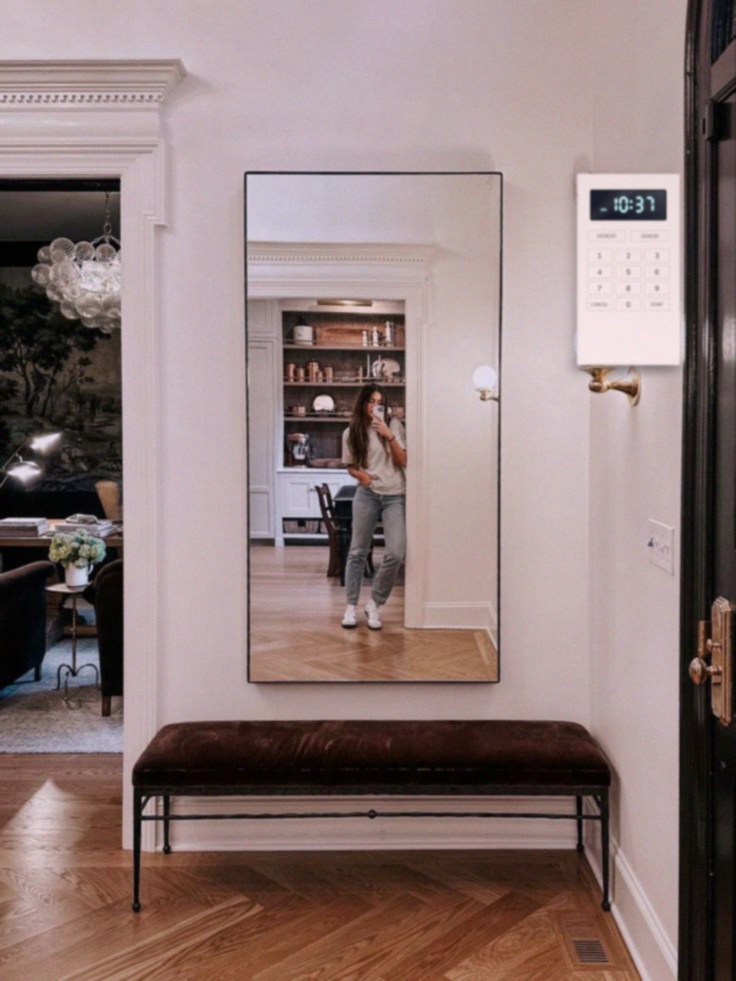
10:37
